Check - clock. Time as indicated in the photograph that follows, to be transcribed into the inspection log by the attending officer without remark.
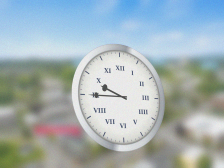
9:45
